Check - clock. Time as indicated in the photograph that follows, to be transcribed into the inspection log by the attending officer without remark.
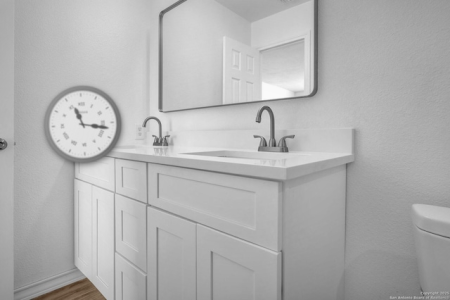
11:17
